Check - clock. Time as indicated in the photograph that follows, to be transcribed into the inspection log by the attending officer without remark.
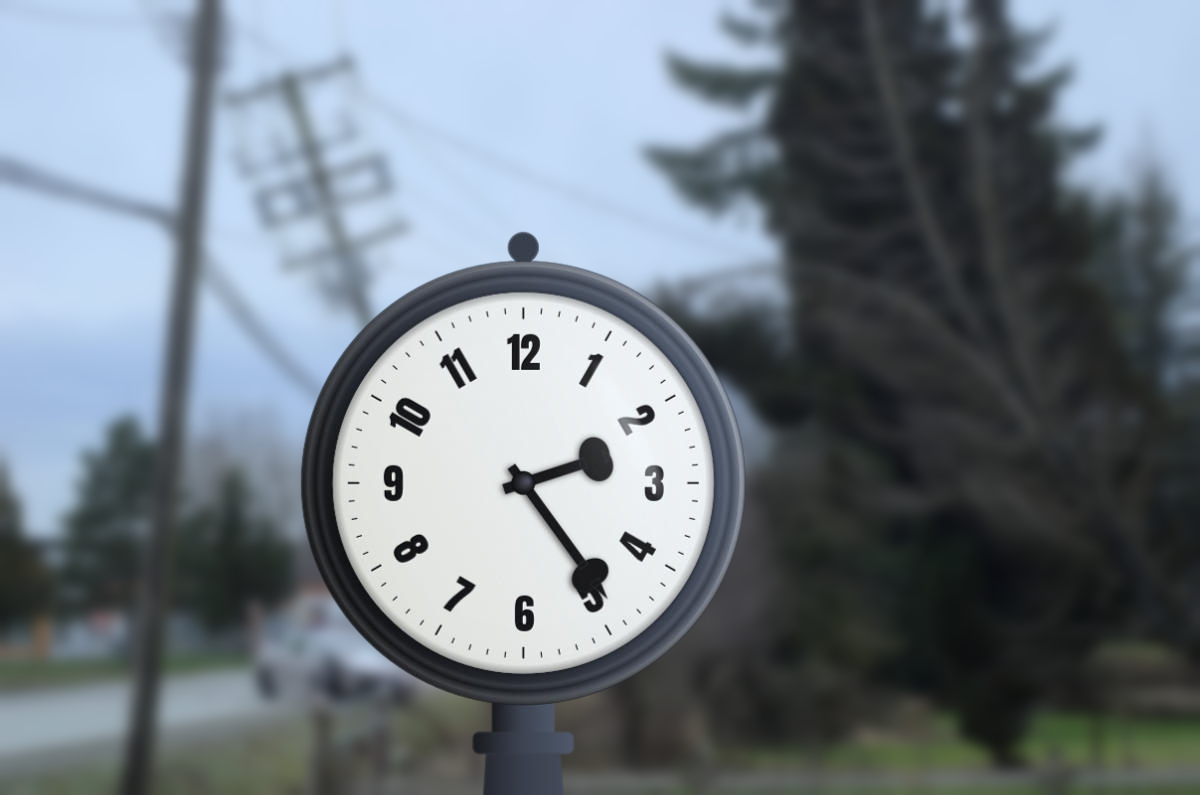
2:24
